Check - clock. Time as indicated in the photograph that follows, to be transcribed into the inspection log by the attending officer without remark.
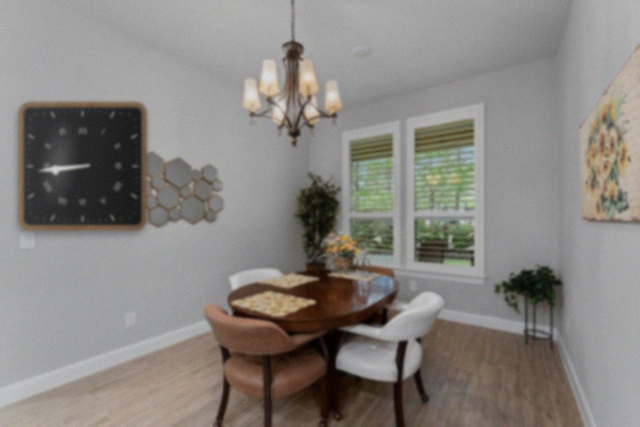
8:44
